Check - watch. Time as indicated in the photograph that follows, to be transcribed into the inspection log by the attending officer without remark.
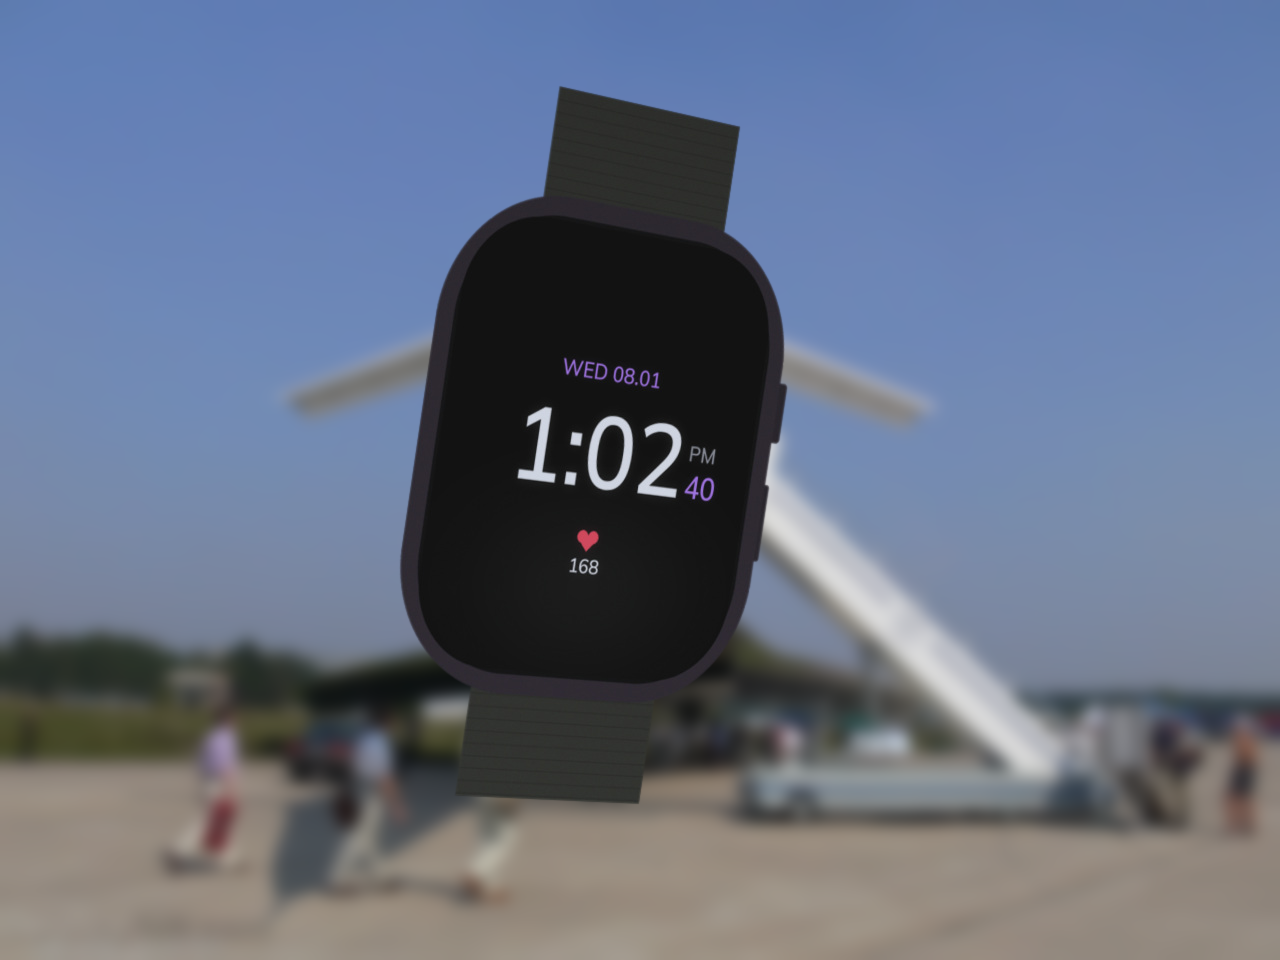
1:02:40
